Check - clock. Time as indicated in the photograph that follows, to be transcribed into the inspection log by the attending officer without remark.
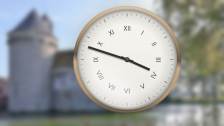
3:48
